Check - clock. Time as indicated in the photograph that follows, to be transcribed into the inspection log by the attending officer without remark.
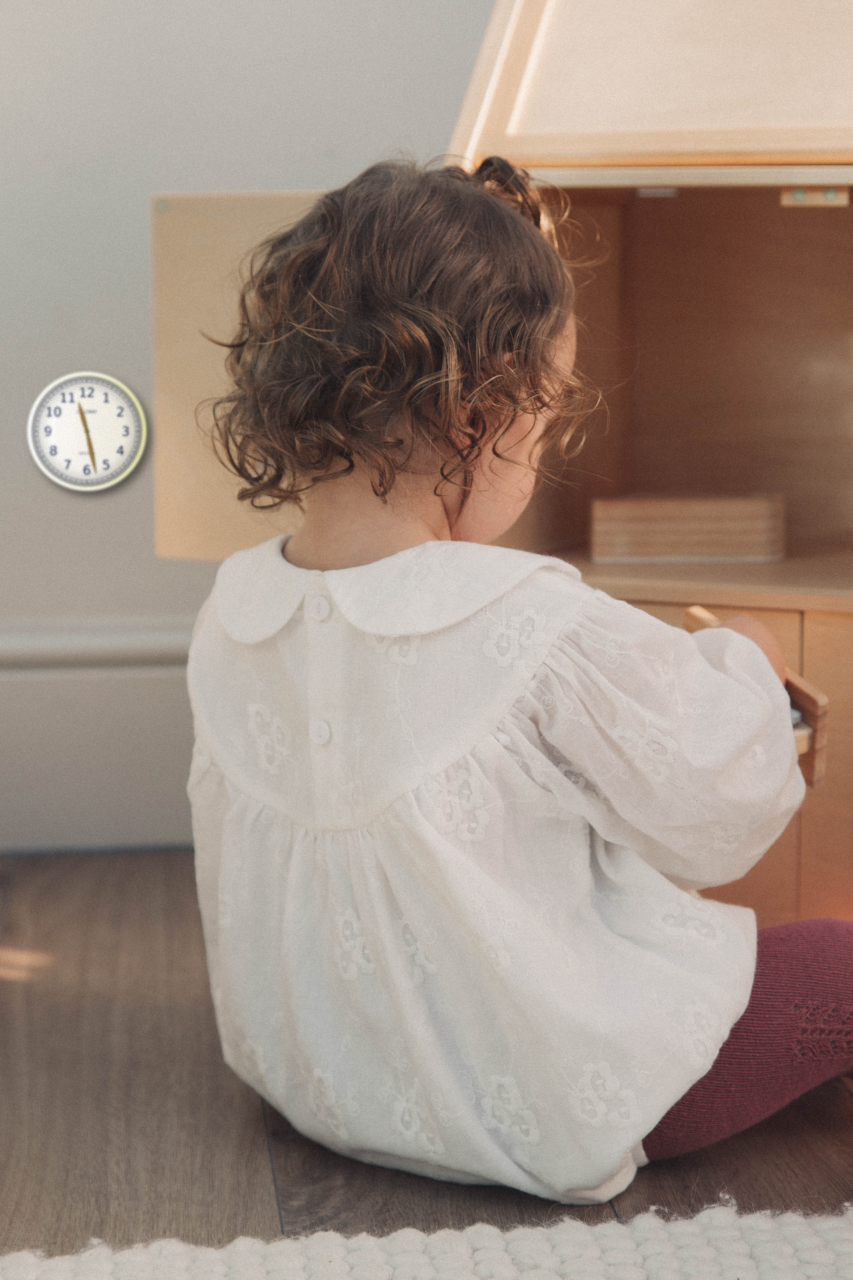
11:28
